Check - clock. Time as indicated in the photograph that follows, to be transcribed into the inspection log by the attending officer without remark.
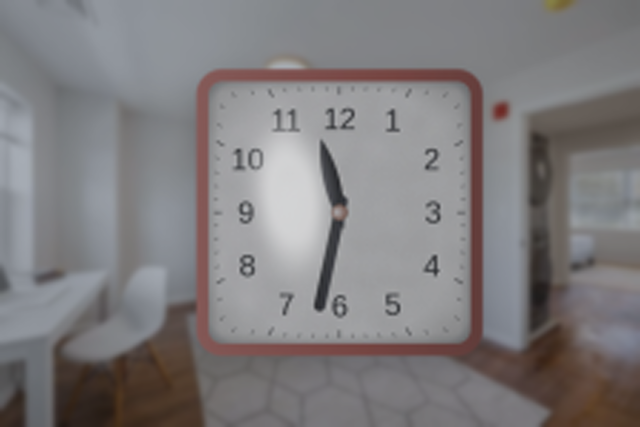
11:32
